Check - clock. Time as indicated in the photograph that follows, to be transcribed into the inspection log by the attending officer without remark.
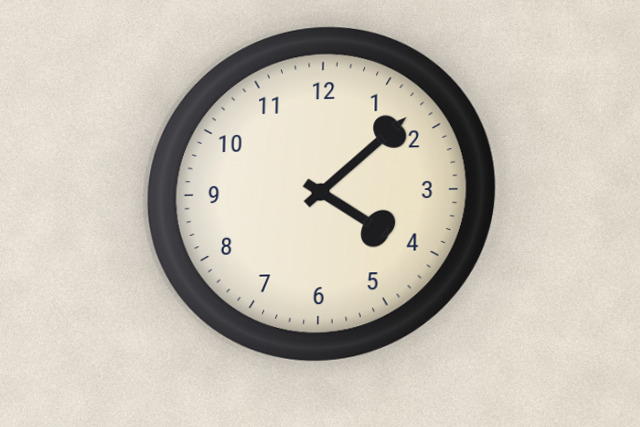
4:08
